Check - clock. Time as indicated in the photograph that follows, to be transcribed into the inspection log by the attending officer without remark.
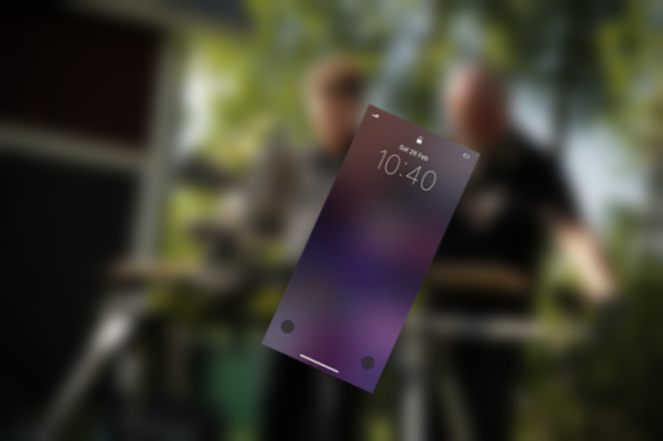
10:40
